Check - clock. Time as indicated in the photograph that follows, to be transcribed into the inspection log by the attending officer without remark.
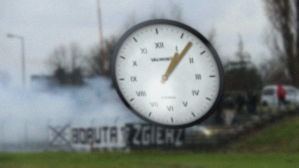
1:07
